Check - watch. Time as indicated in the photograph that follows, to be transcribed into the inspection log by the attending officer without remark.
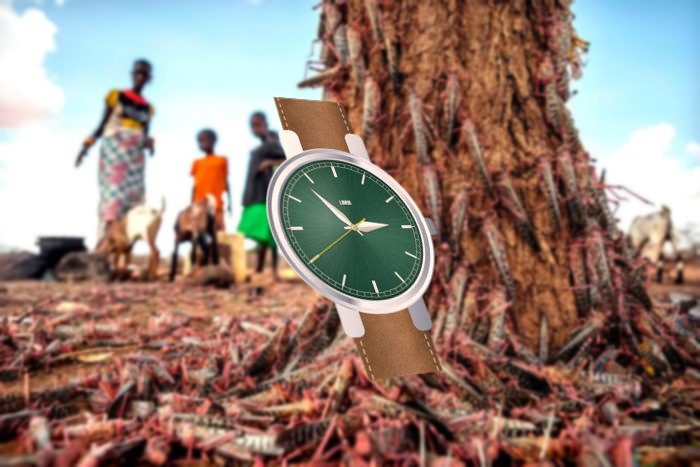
2:53:40
